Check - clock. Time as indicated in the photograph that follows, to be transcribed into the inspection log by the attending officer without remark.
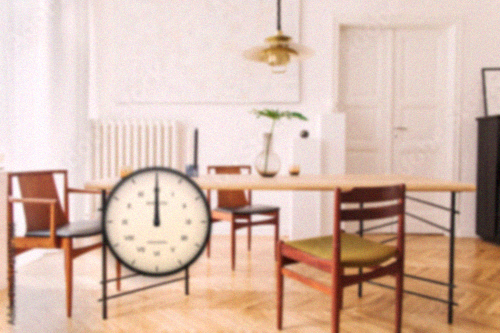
12:00
